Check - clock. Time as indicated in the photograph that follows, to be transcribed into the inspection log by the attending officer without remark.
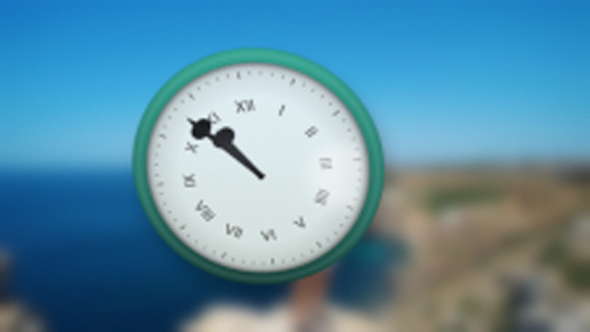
10:53
